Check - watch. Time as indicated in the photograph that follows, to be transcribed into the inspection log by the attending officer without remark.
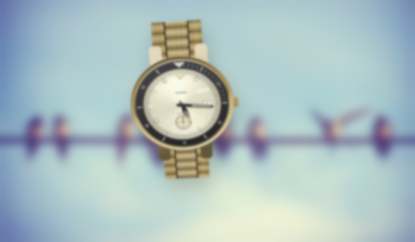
5:16
